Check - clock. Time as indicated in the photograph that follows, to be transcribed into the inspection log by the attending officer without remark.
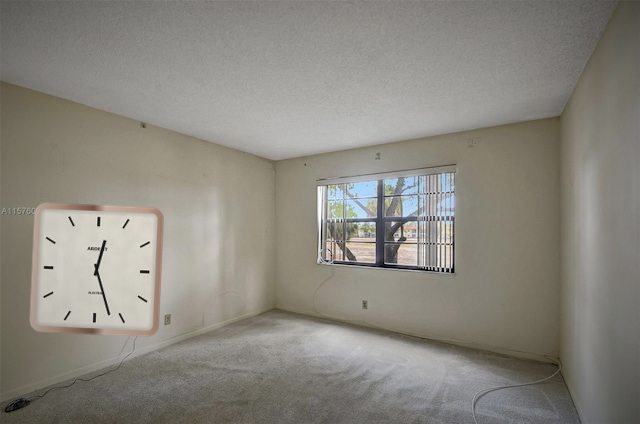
12:27
